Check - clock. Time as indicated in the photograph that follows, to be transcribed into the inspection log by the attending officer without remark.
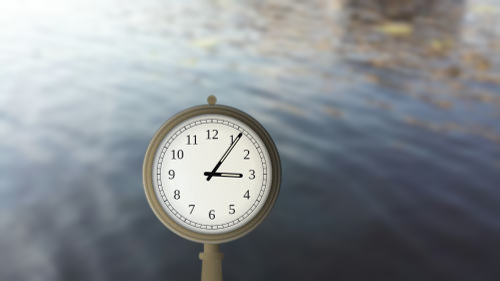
3:06
